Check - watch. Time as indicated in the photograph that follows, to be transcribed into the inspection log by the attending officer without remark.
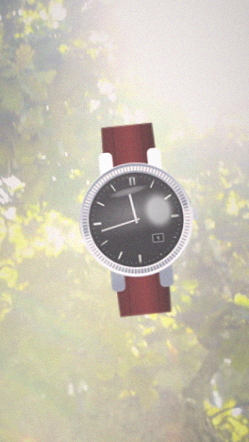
11:43
